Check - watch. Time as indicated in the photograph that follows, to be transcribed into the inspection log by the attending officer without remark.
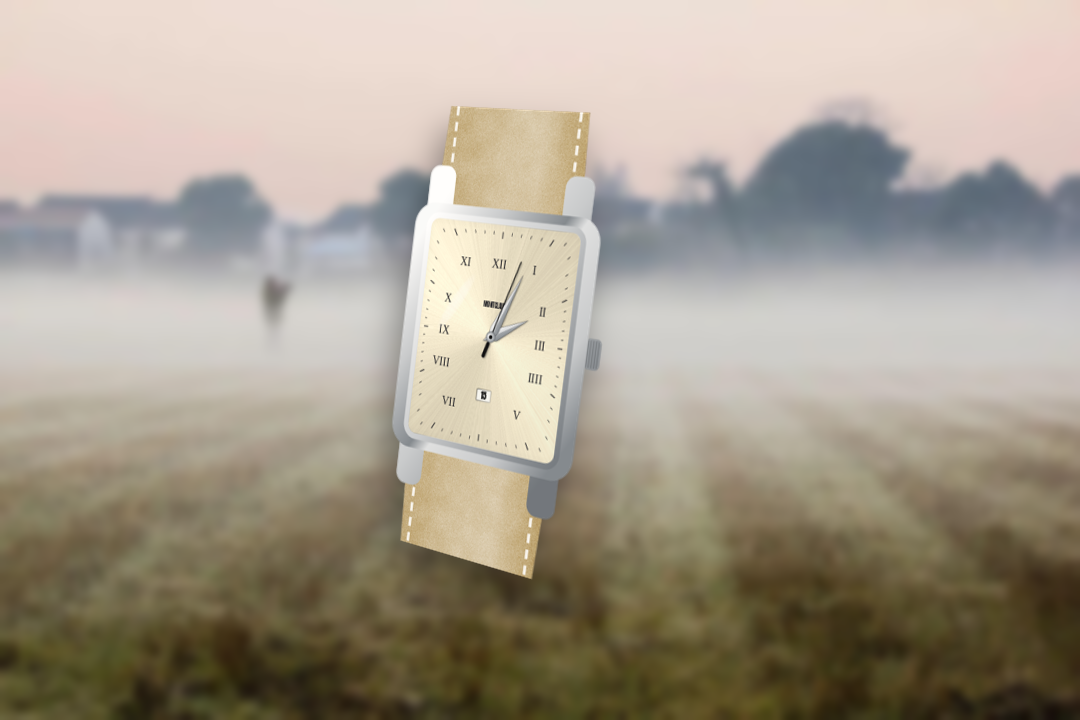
2:04:03
